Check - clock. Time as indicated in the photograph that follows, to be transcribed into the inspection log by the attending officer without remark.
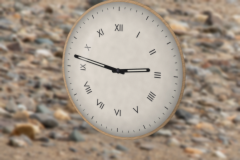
2:47
